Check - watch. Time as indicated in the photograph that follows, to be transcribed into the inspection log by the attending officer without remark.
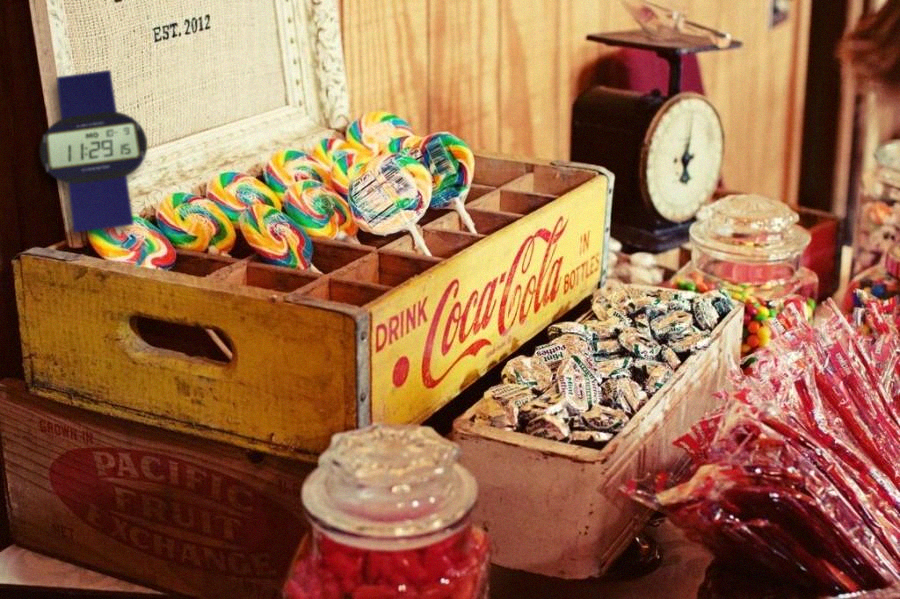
11:29
